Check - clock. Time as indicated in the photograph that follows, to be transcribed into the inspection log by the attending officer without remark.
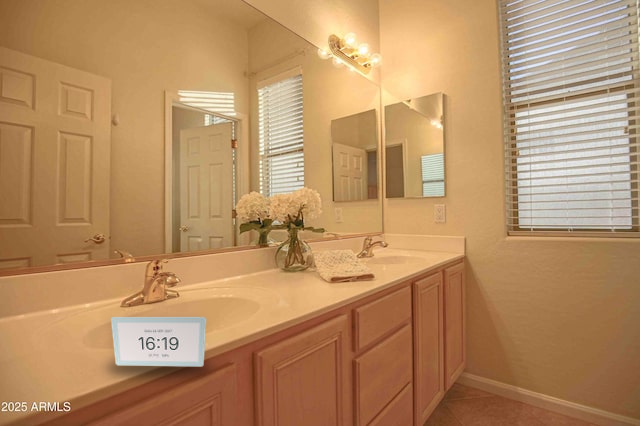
16:19
